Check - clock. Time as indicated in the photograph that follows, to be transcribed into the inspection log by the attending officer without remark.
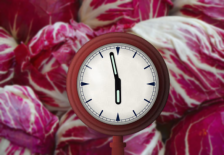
5:58
